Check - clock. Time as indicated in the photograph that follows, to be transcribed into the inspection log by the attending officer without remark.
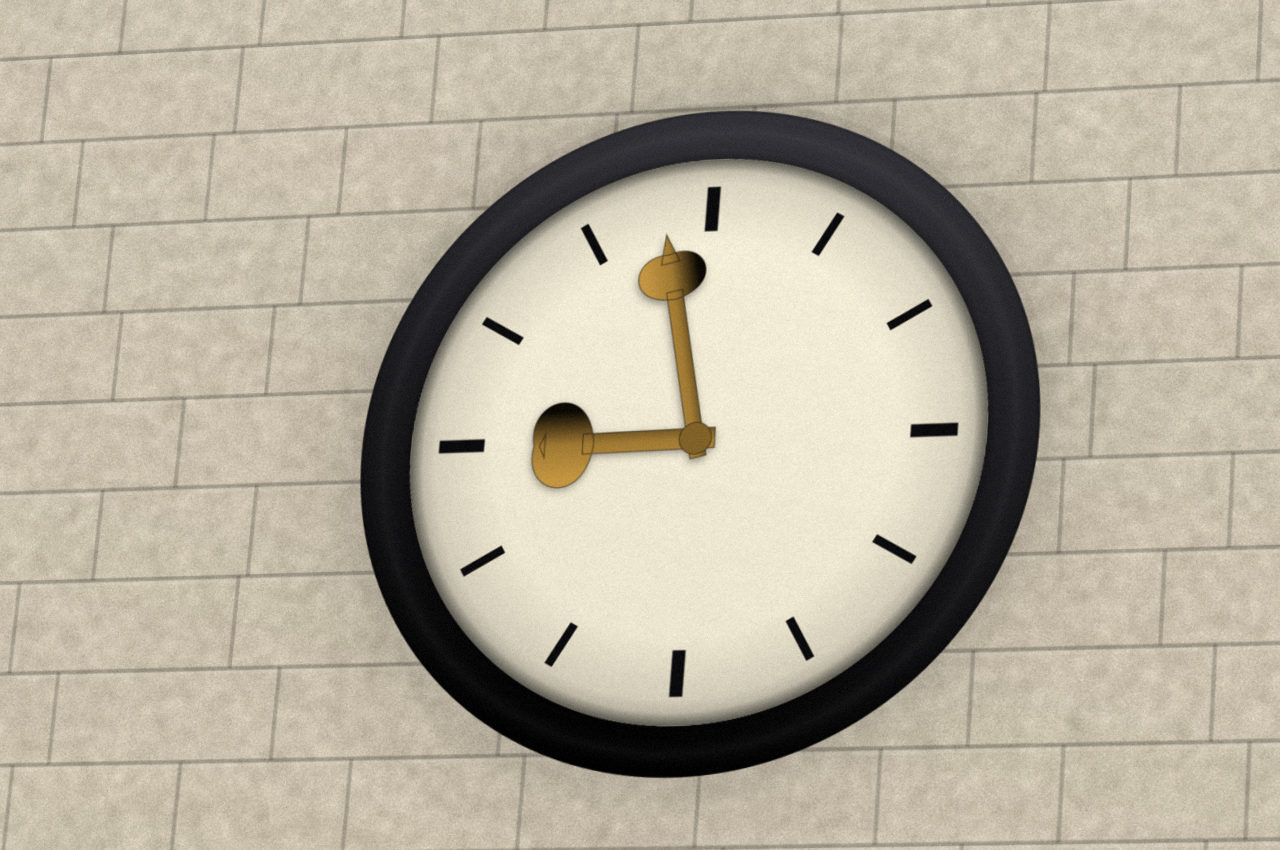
8:58
